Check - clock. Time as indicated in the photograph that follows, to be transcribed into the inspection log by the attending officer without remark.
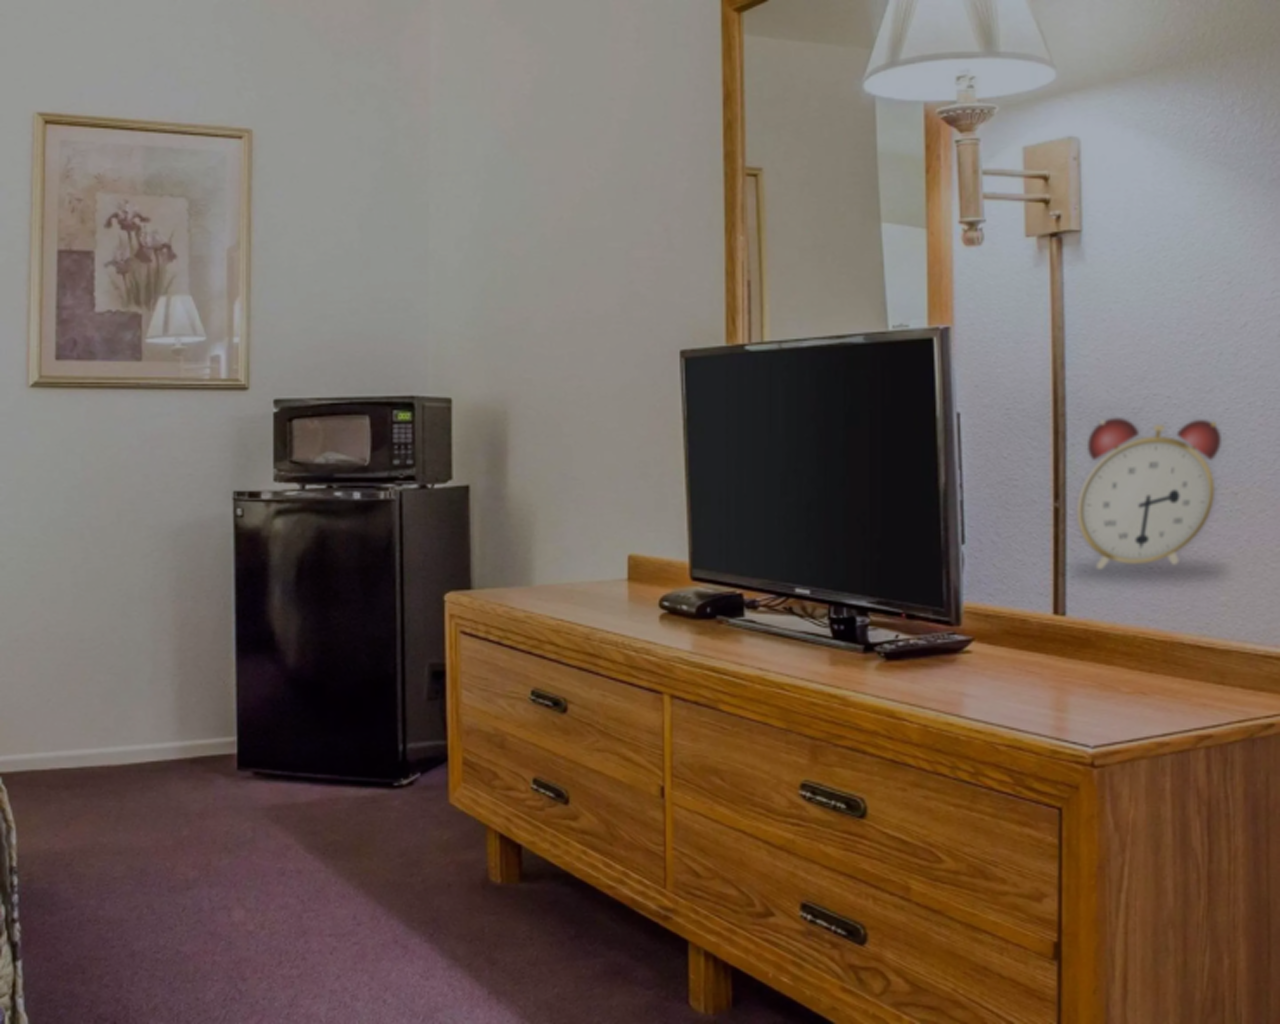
2:30
